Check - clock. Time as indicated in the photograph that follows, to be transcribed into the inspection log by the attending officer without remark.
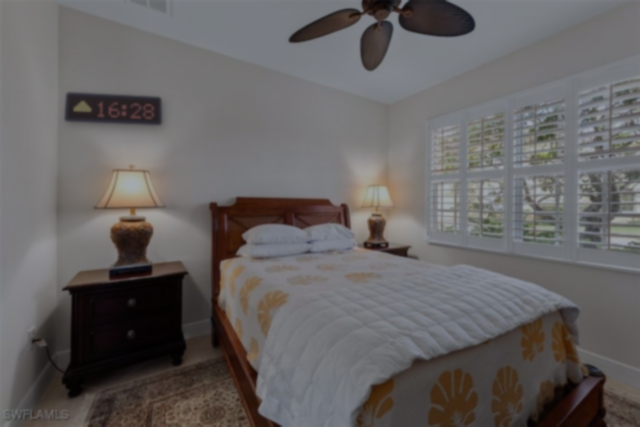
16:28
